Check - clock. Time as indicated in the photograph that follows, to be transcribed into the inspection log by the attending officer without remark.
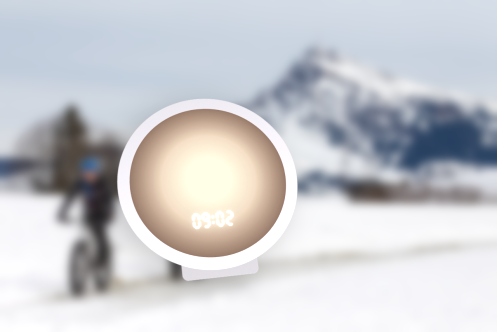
9:02
